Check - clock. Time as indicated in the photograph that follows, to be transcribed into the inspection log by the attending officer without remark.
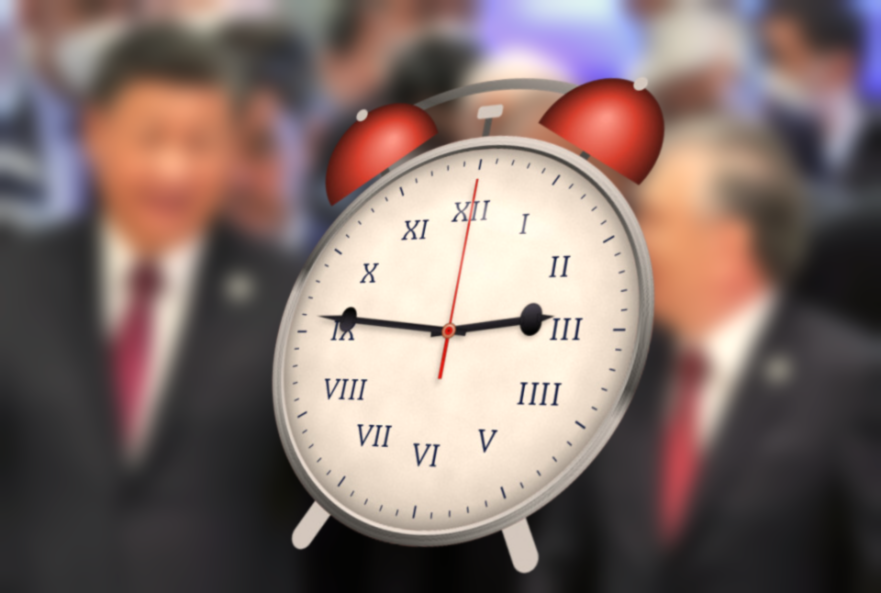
2:46:00
